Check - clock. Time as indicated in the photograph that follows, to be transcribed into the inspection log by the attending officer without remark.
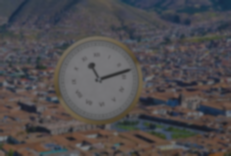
11:13
